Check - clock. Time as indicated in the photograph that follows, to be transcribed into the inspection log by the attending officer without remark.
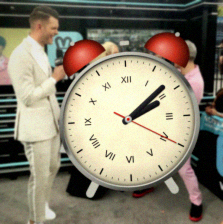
2:08:20
